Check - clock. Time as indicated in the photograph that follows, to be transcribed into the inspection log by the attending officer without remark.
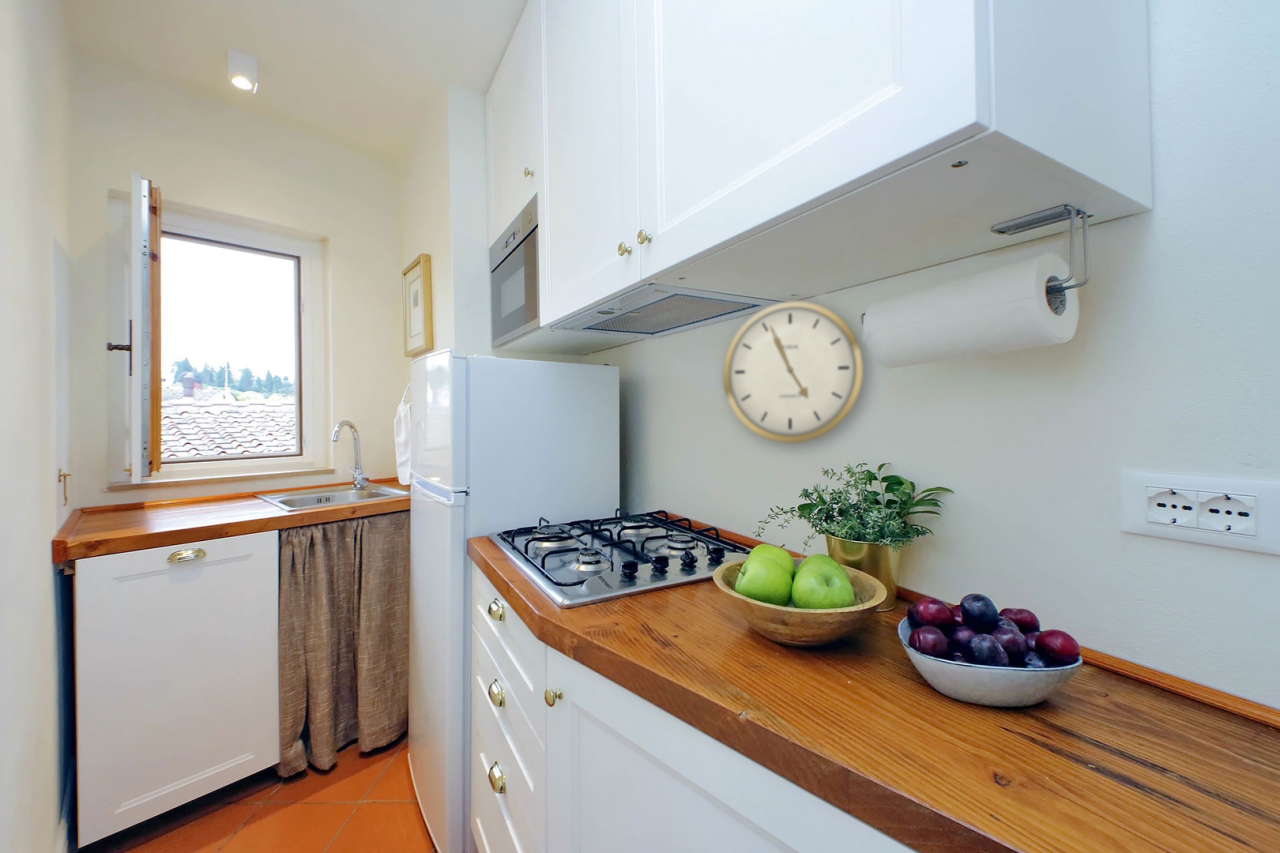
4:56
